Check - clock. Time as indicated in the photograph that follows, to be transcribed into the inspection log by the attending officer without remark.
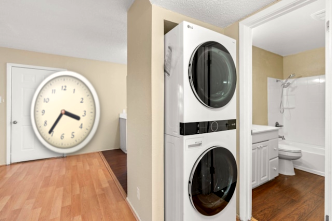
3:36
